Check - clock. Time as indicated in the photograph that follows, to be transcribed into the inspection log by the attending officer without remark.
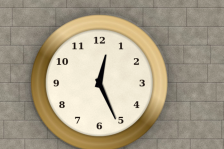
12:26
